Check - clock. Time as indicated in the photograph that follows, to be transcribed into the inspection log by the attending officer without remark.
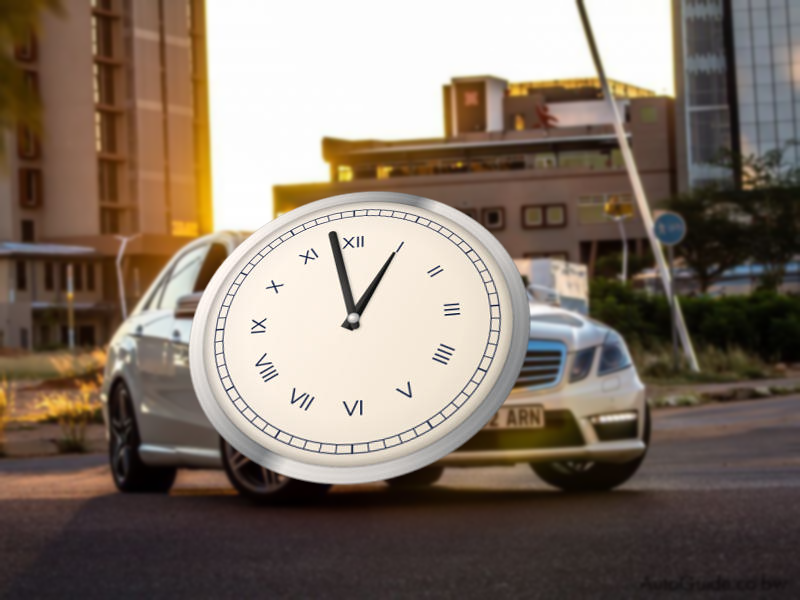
12:58
